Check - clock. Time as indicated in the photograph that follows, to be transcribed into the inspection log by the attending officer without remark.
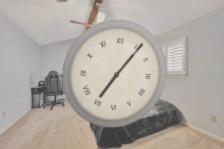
7:06
